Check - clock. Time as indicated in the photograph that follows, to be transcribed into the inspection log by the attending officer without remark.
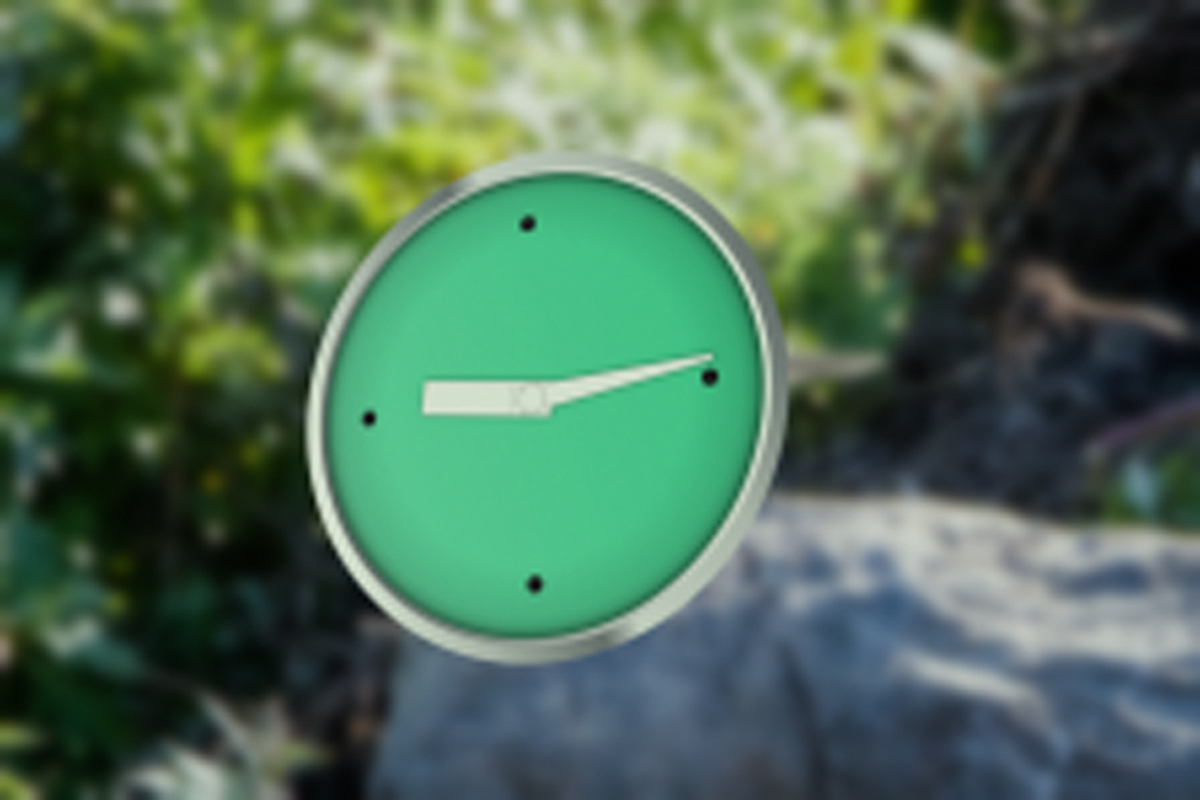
9:14
